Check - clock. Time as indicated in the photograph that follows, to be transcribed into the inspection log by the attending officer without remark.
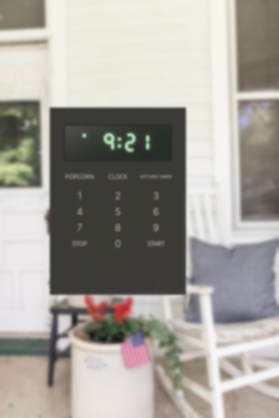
9:21
